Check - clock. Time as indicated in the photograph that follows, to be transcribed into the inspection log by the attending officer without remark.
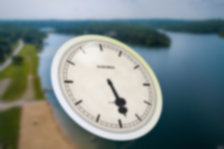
5:28
